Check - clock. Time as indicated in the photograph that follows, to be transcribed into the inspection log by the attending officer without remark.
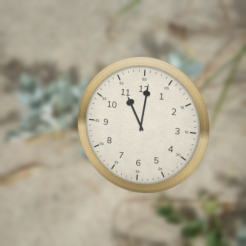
11:01
